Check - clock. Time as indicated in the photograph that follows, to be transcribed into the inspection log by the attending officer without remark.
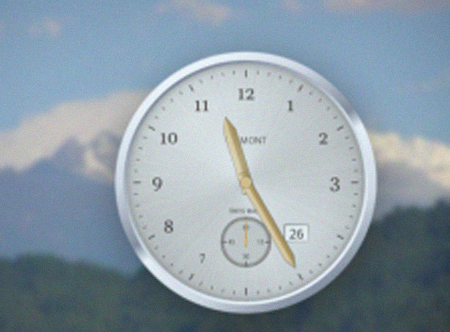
11:25
